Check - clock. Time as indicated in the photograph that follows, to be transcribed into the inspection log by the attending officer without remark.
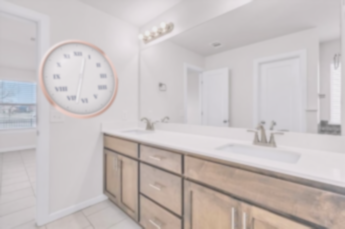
12:33
